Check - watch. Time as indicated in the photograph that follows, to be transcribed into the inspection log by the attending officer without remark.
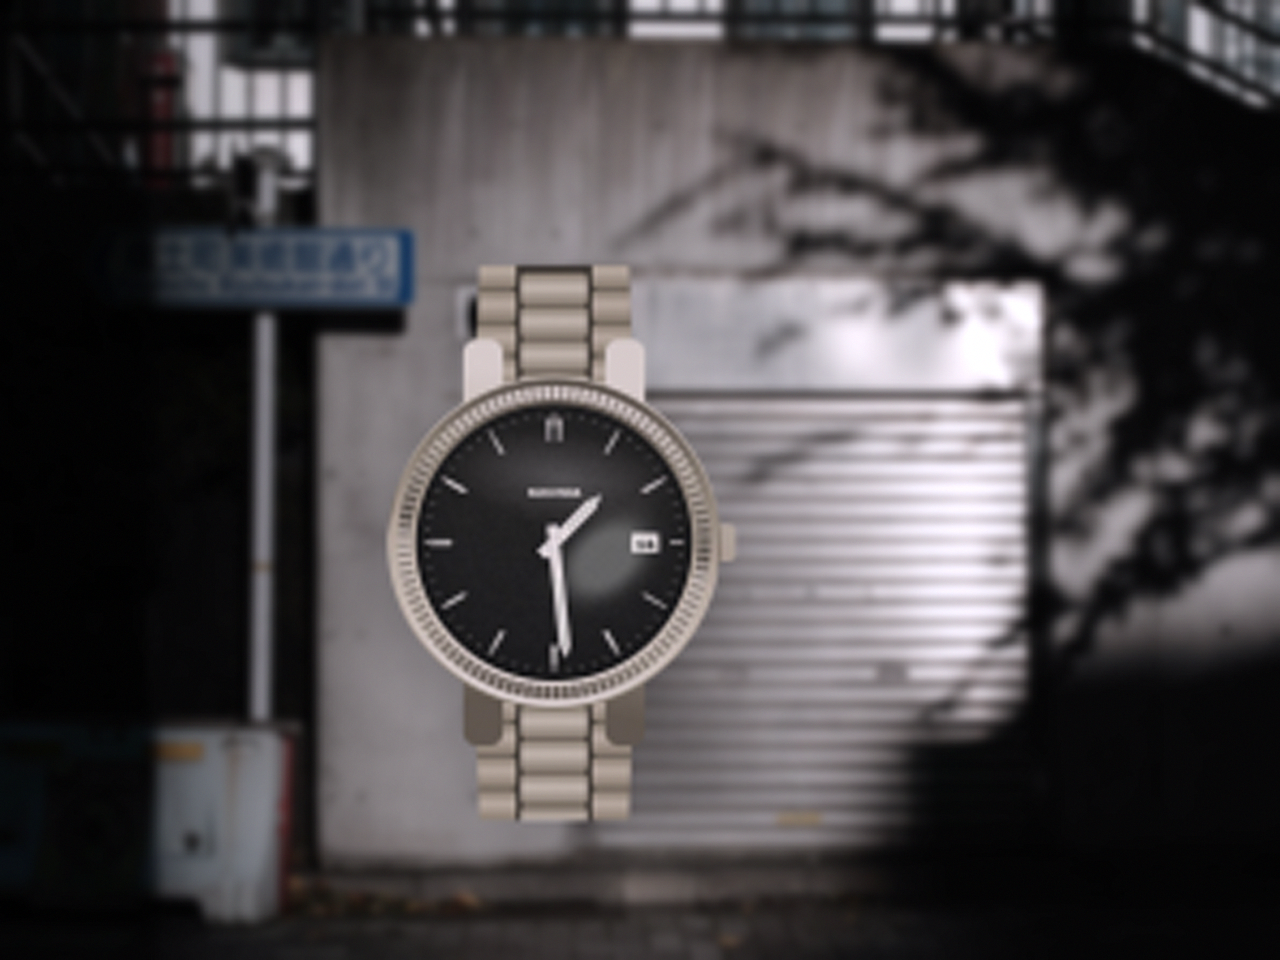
1:29
